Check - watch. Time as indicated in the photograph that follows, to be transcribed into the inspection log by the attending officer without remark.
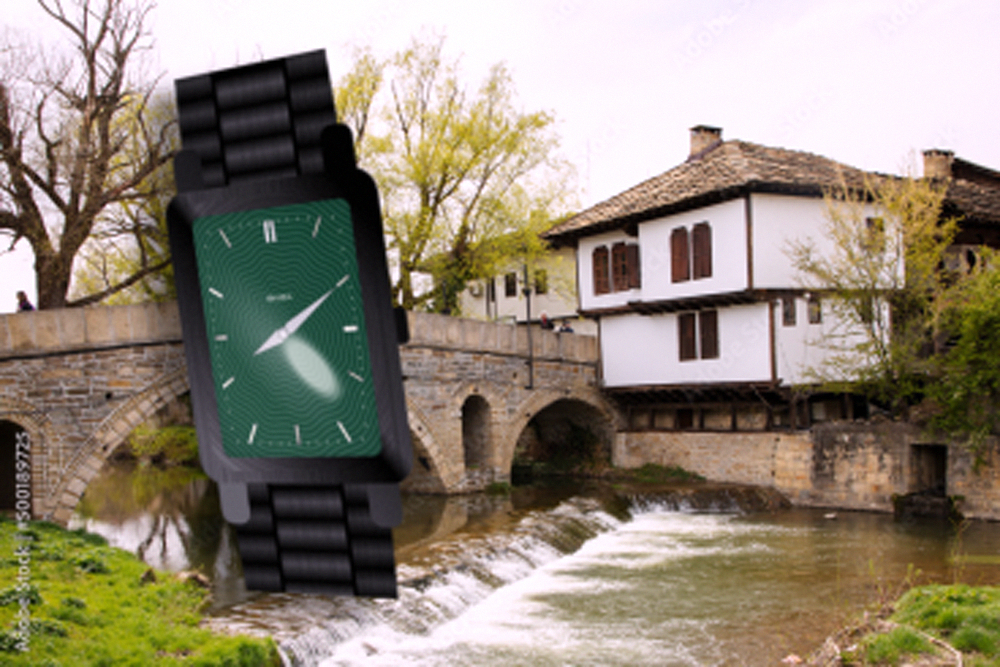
8:10
